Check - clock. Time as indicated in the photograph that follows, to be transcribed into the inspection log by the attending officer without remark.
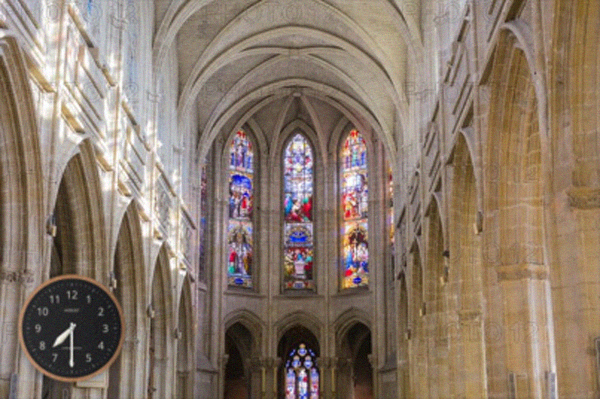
7:30
